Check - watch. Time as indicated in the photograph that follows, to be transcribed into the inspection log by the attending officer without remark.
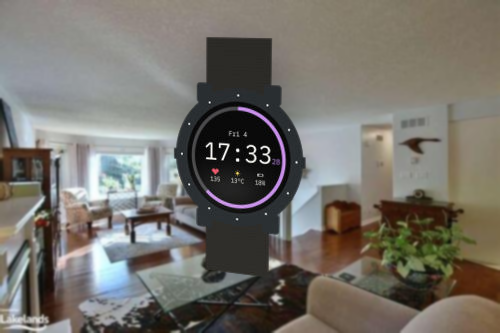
17:33
